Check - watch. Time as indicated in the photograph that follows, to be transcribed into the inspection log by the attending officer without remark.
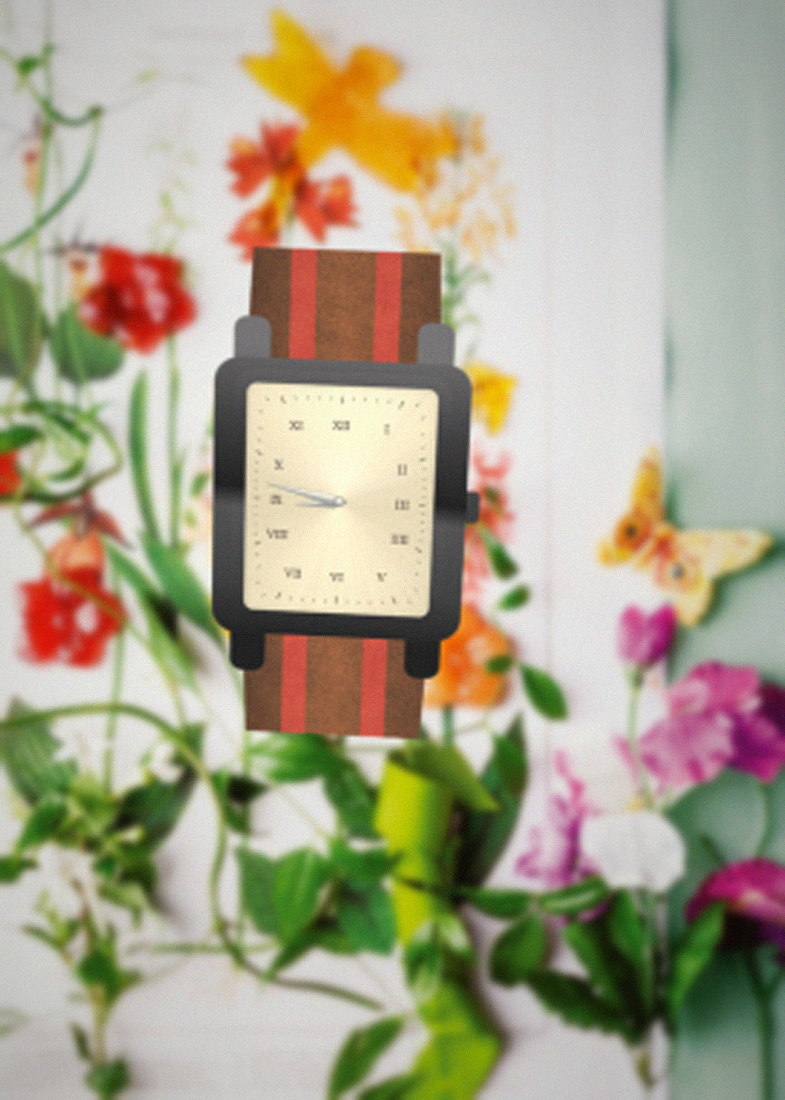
8:47
